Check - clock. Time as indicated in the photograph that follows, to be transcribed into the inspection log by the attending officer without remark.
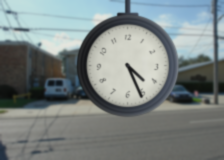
4:26
